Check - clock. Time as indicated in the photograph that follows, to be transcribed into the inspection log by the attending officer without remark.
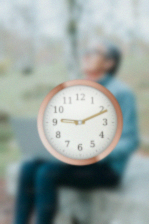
9:11
